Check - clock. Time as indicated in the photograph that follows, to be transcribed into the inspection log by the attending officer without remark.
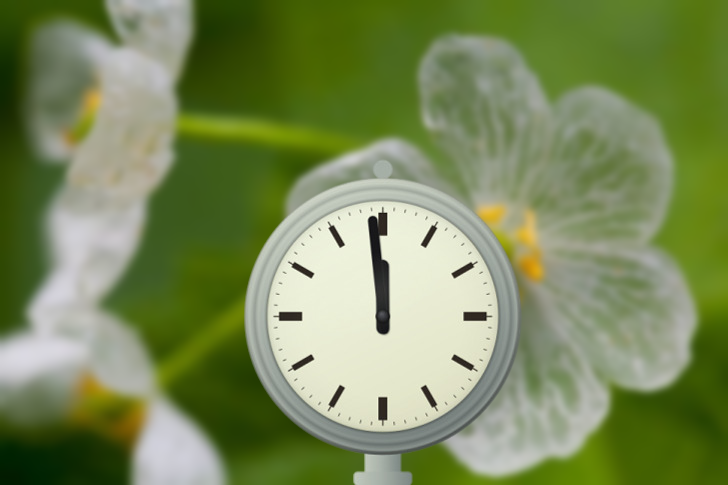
11:59
